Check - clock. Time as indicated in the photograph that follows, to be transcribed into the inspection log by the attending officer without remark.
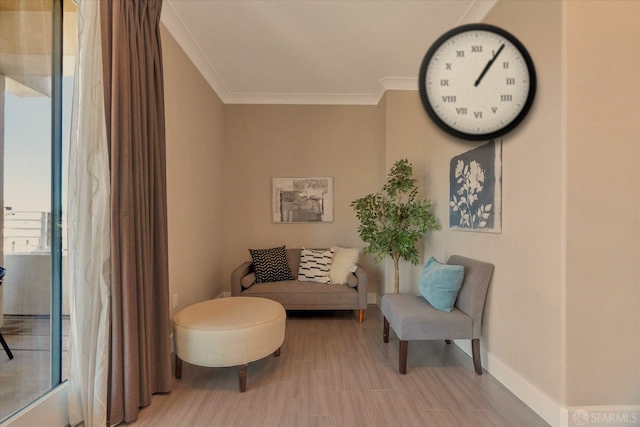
1:06
